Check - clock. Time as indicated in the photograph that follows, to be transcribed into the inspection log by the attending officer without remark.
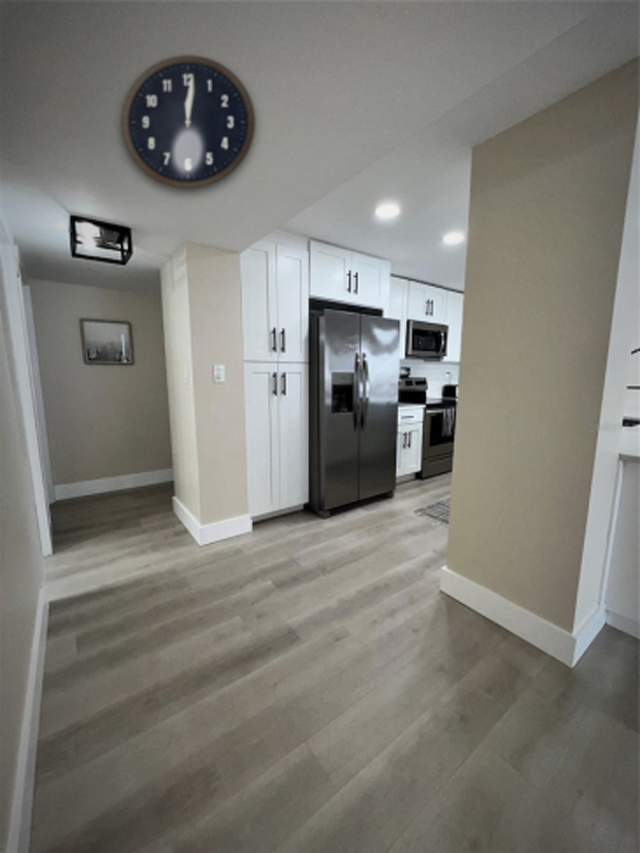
12:01
